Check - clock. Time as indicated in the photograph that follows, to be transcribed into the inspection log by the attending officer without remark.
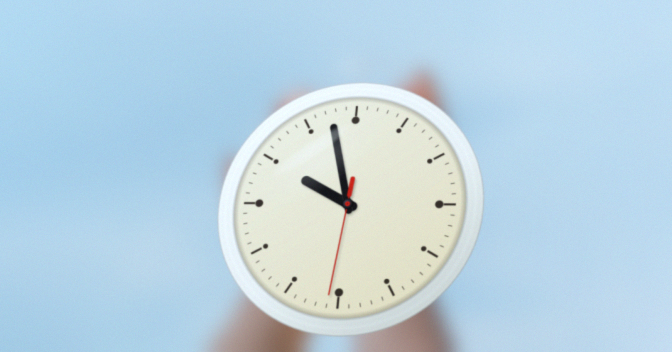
9:57:31
